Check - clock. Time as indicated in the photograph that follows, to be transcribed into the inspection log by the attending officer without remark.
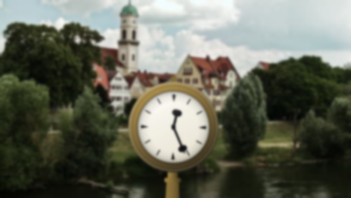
12:26
